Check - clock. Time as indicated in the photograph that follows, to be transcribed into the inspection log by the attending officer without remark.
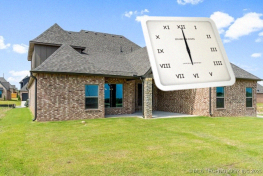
6:00
